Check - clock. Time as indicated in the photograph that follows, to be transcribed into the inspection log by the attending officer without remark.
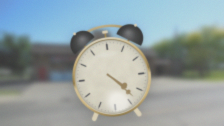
4:23
